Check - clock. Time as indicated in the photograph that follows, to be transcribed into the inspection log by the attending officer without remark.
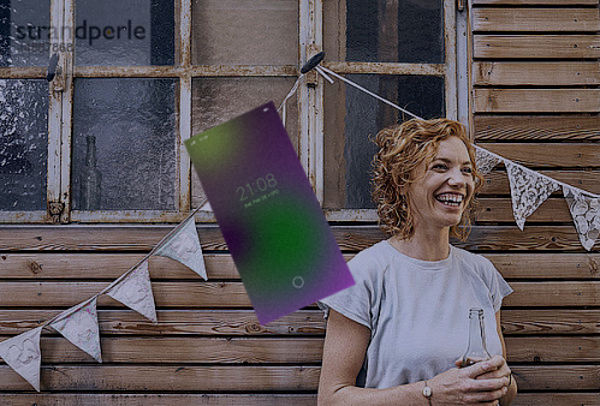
21:08
